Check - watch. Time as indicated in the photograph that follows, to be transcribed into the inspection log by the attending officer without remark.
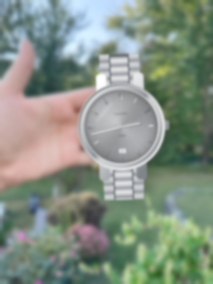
2:43
